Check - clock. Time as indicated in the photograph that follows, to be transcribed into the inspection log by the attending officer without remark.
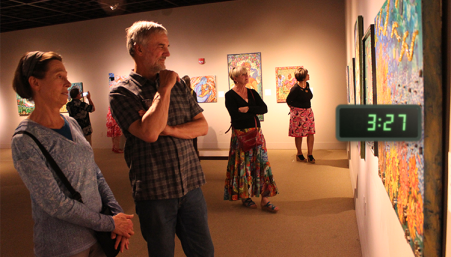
3:27
